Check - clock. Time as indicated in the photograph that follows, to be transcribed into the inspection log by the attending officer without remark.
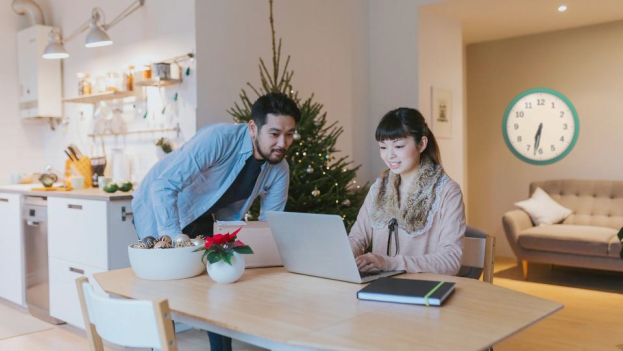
6:32
